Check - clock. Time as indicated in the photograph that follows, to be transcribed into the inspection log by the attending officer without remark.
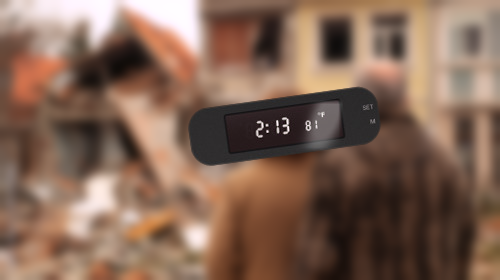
2:13
